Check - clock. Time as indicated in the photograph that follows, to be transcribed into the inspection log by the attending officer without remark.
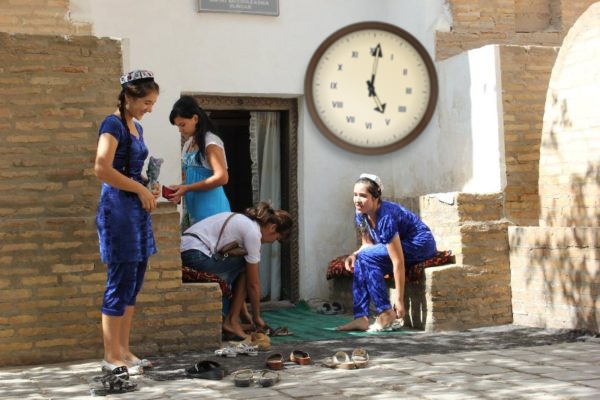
5:01
